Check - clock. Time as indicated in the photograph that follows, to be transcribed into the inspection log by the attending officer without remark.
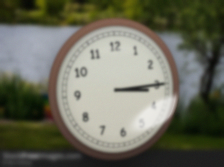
3:15
